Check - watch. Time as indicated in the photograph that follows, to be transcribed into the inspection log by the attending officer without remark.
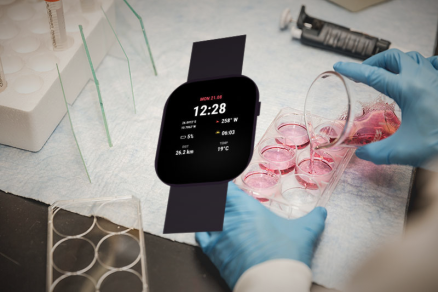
12:28
